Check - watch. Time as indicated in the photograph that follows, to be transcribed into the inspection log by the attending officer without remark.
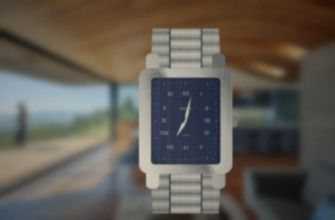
7:02
